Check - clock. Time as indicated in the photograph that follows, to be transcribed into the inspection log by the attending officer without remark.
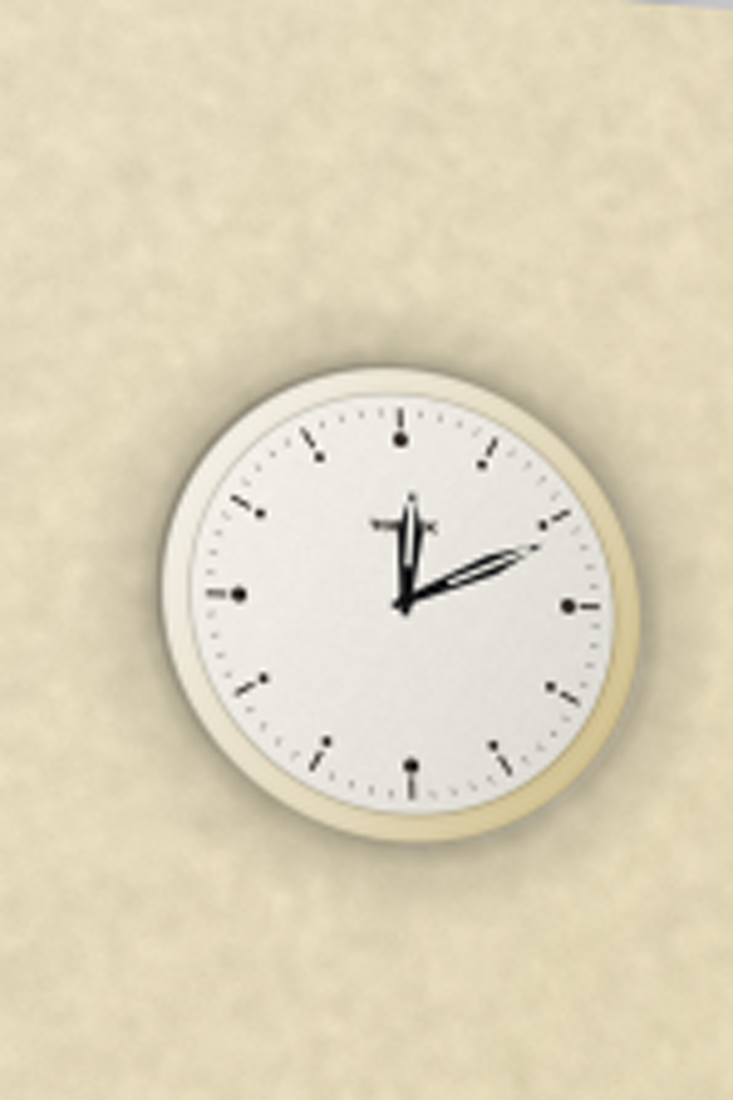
12:11
